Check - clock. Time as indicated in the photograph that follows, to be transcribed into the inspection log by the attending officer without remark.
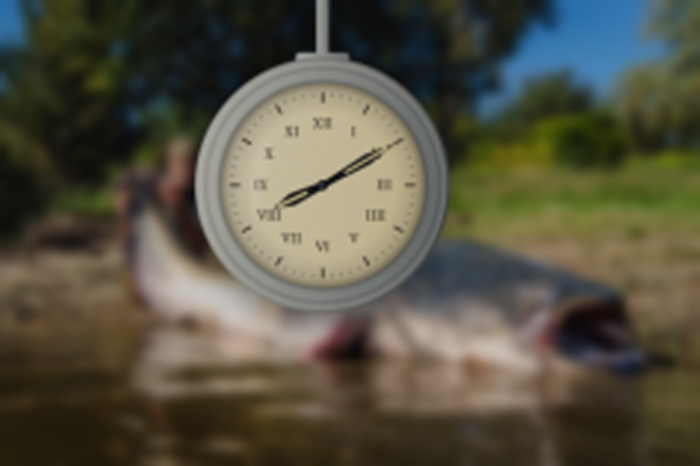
8:10
